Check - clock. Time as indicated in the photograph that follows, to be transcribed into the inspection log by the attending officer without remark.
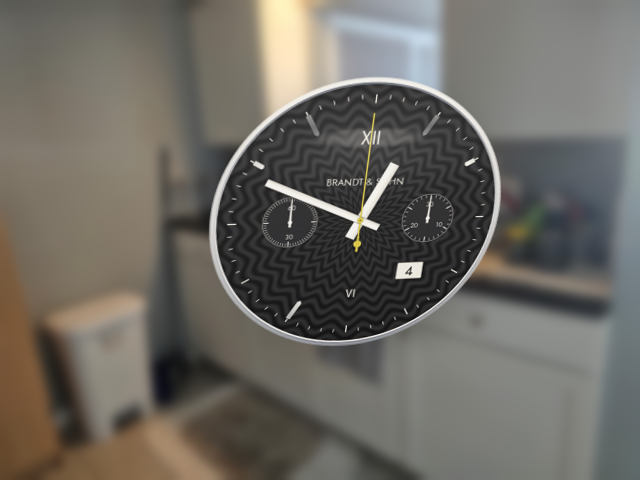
12:49
